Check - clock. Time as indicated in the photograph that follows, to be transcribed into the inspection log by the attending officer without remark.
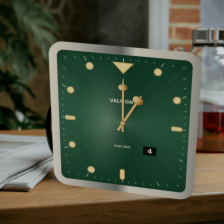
1:00
